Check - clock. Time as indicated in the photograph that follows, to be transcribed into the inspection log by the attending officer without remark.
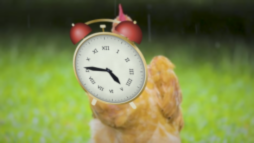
4:46
